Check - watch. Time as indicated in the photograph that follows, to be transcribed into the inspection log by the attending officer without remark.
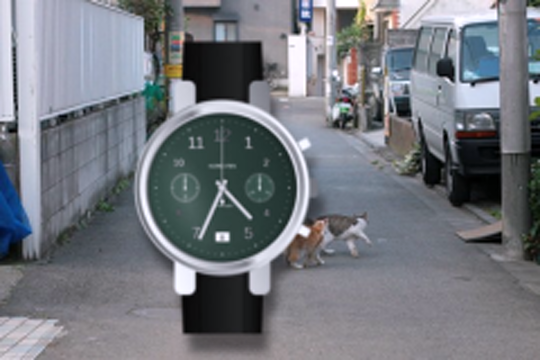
4:34
